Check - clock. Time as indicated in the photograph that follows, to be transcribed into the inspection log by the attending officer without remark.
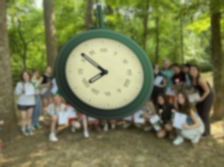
7:52
